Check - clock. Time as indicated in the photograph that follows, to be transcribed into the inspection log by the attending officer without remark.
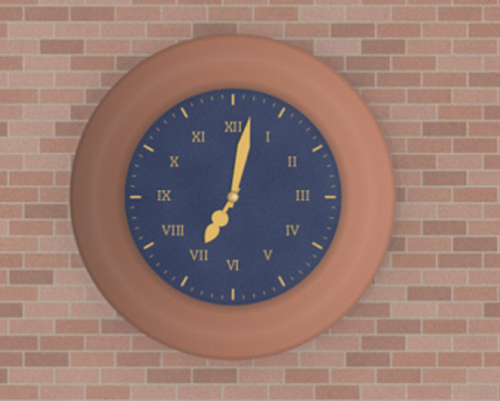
7:02
